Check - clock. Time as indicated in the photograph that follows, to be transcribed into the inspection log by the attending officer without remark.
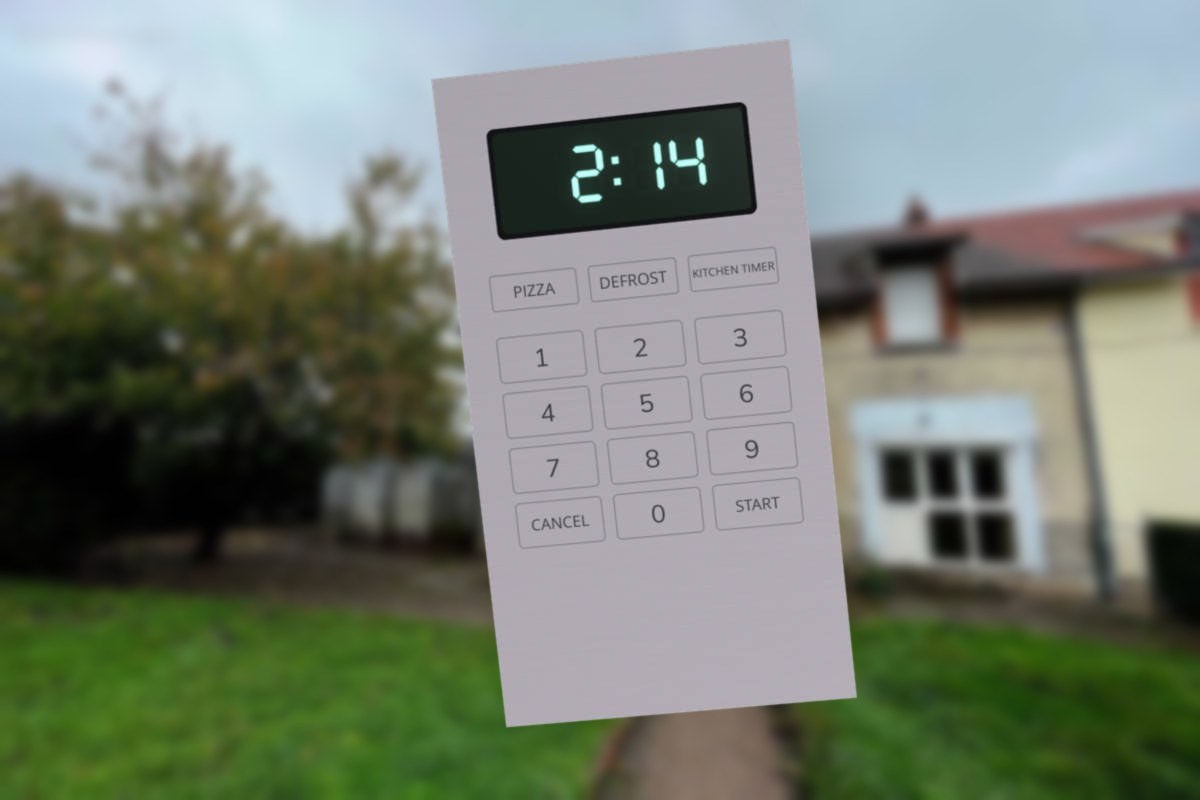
2:14
